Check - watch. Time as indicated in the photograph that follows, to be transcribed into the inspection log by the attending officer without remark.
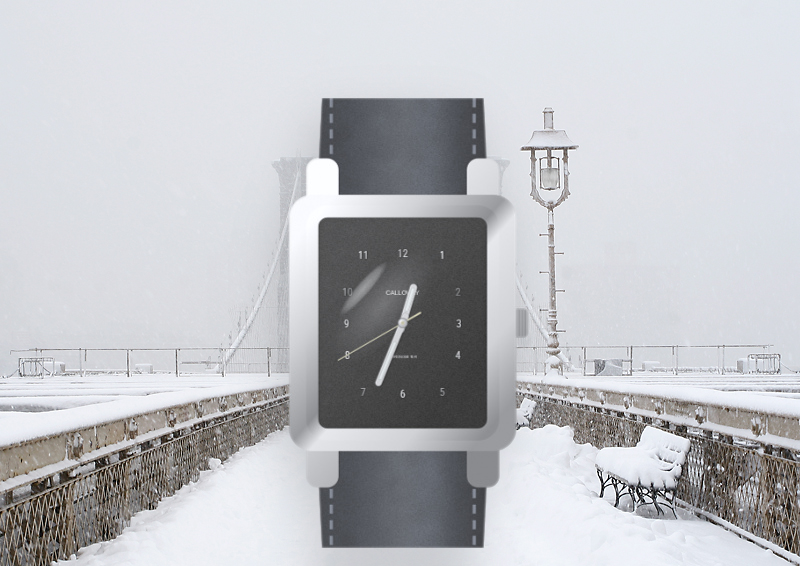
12:33:40
